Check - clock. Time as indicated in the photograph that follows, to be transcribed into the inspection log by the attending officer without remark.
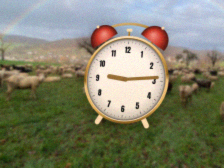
9:14
